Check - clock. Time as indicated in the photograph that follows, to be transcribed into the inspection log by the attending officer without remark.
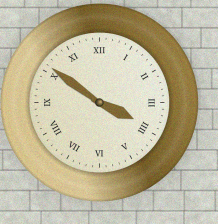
3:51
